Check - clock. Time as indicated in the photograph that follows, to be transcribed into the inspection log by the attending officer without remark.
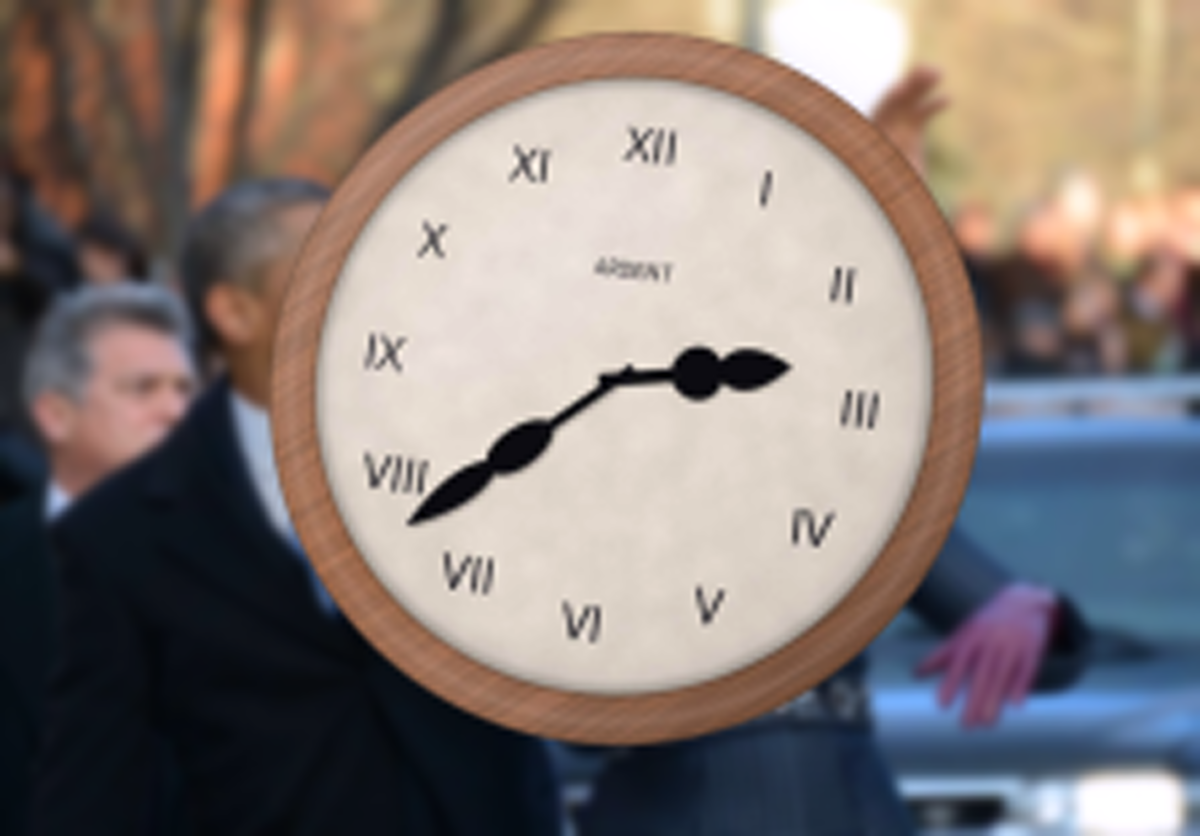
2:38
